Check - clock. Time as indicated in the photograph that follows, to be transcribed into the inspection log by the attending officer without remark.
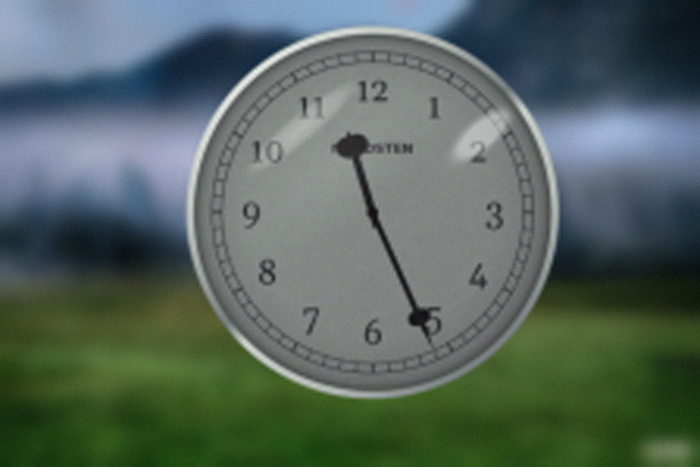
11:26
